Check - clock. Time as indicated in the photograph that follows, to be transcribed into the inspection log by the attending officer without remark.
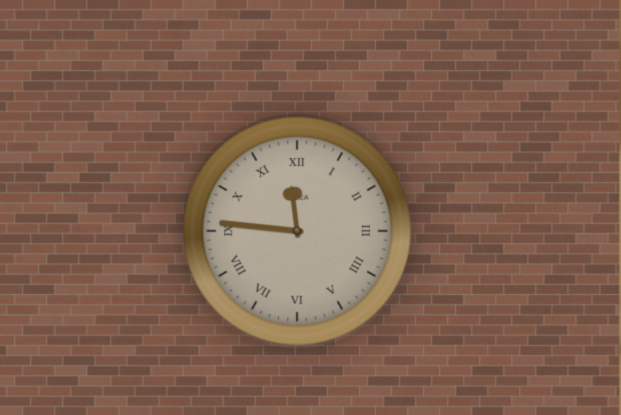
11:46
